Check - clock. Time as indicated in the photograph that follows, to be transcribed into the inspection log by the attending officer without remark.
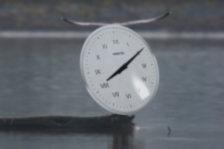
8:10
